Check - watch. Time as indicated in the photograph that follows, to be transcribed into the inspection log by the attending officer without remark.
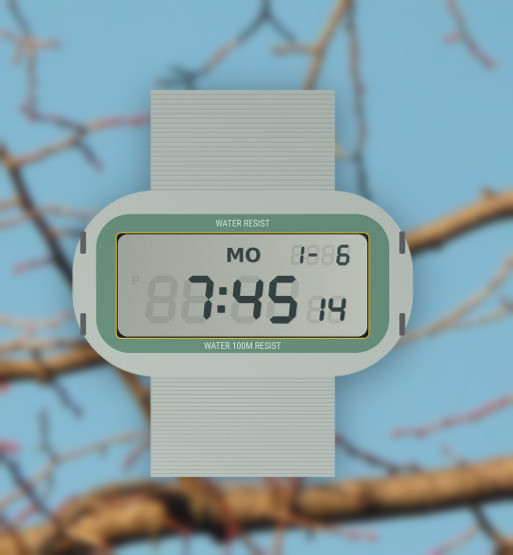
7:45:14
